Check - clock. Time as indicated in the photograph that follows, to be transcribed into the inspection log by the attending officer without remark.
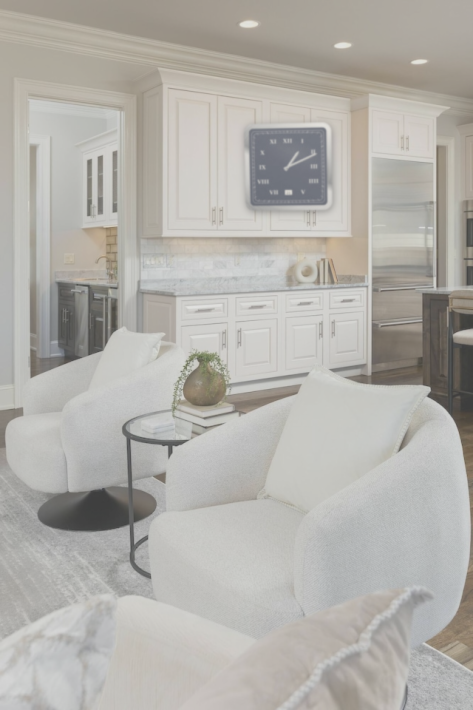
1:11
